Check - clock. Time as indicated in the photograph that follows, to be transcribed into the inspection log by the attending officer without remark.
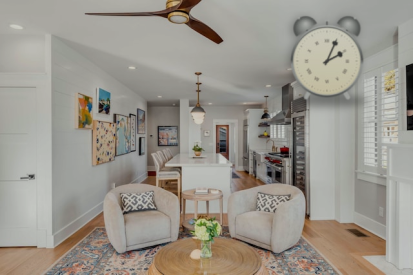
2:04
